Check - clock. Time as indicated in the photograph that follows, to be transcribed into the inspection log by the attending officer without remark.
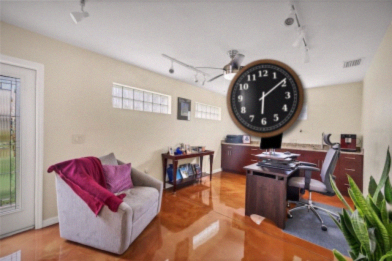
6:09
